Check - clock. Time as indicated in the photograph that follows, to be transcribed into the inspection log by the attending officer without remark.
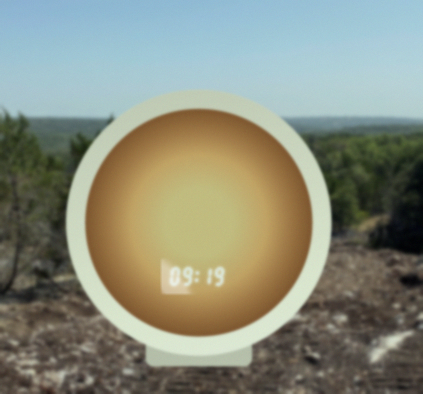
9:19
